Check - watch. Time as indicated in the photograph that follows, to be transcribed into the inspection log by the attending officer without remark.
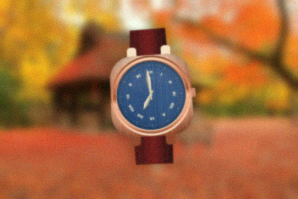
6:59
